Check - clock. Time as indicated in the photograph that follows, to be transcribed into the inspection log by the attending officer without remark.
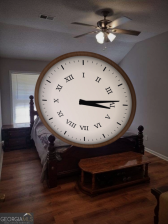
4:19
